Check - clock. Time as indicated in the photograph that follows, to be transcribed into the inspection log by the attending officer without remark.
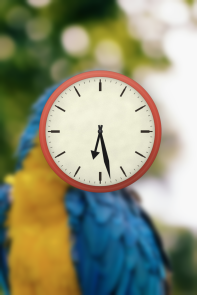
6:28
